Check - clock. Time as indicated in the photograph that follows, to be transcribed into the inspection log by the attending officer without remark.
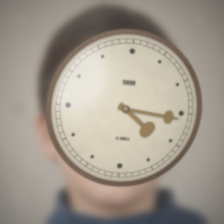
4:16
